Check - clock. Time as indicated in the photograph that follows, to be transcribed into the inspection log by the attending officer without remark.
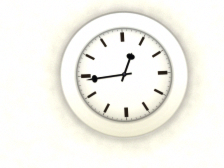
12:44
